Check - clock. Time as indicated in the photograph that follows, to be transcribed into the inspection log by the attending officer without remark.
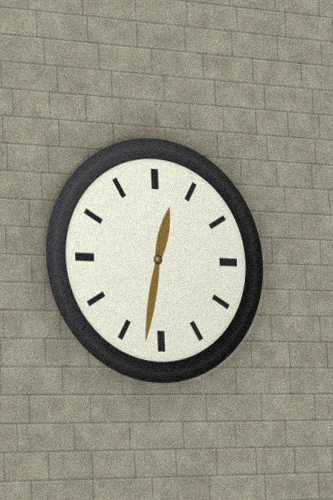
12:32
